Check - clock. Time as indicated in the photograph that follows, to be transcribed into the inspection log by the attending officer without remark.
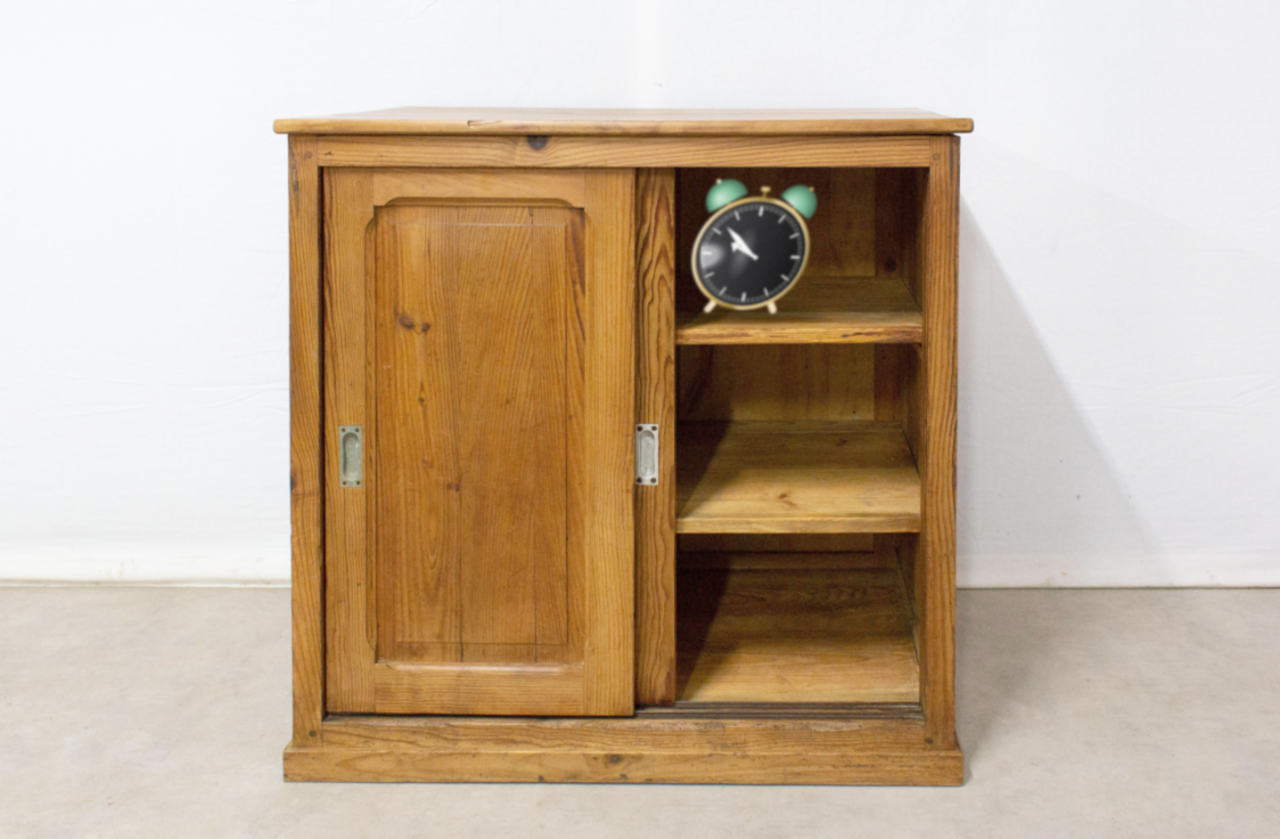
9:52
